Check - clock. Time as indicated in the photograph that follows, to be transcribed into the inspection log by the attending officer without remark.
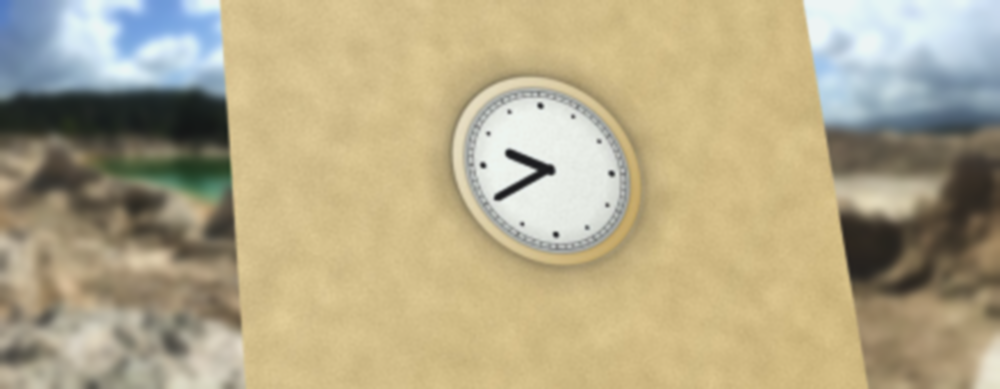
9:40
